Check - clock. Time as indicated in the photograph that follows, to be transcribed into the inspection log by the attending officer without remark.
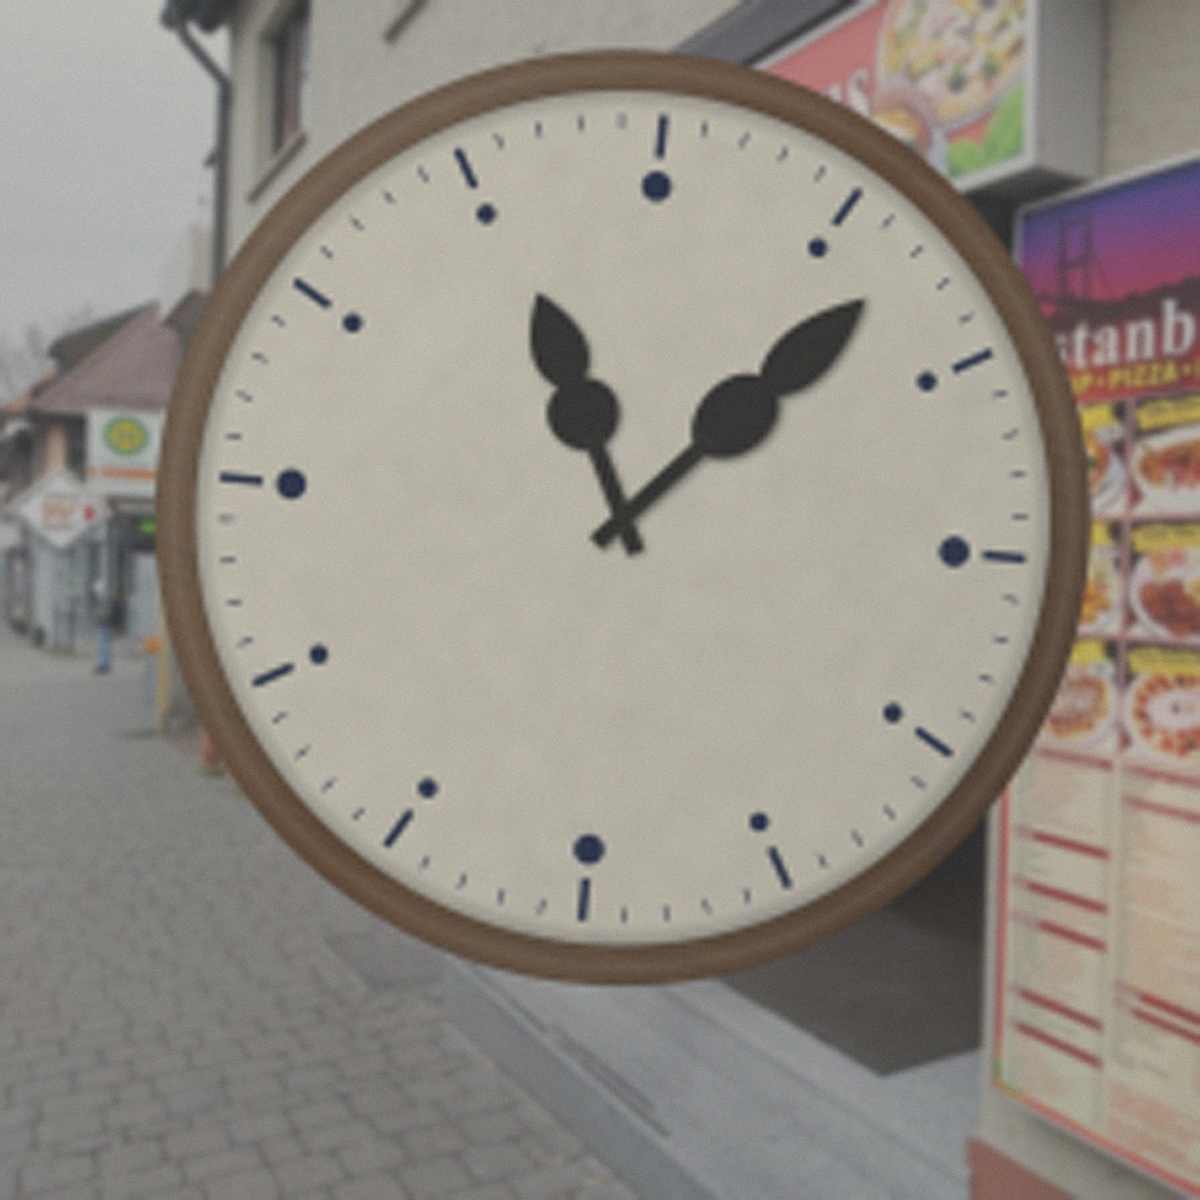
11:07
